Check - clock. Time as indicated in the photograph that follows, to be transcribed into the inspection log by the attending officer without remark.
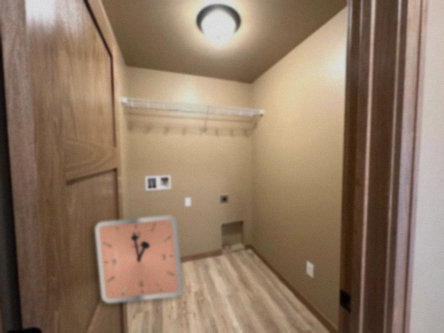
12:59
